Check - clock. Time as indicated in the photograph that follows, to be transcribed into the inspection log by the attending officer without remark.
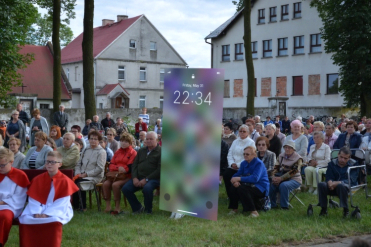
22:34
